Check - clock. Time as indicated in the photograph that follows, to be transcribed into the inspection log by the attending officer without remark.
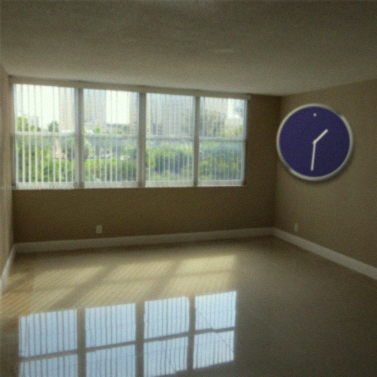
1:31
